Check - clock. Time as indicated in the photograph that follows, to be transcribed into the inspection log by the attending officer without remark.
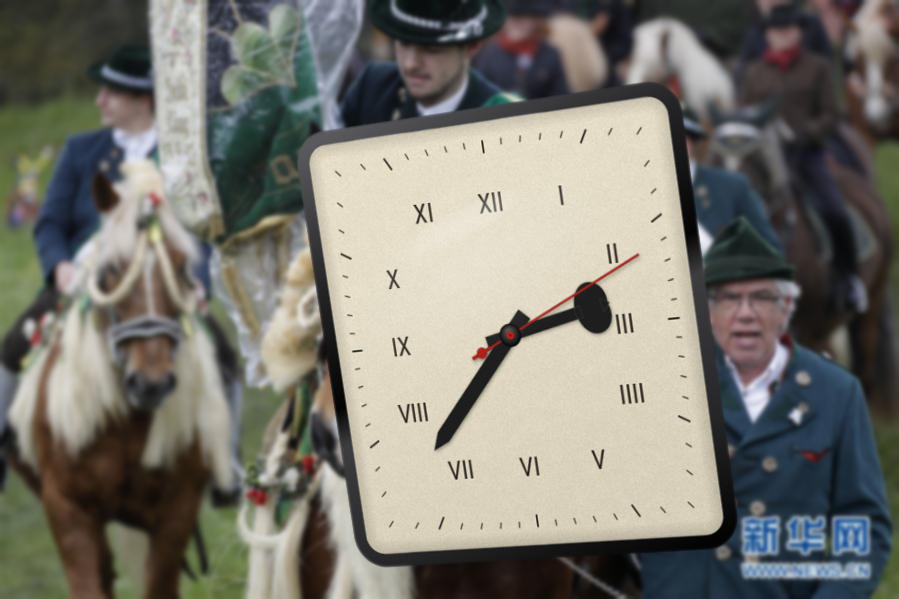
2:37:11
